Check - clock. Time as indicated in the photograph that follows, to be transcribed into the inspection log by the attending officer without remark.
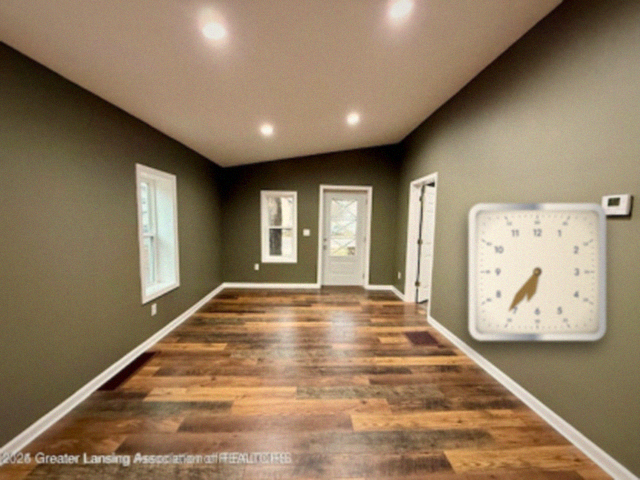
6:36
